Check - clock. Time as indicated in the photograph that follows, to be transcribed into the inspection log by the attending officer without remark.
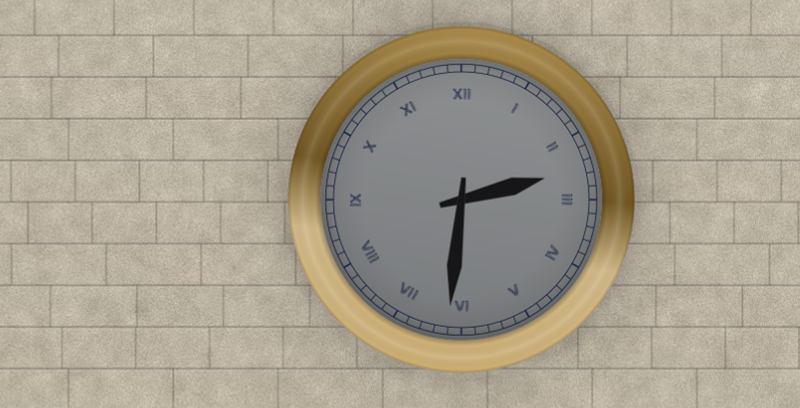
2:31
